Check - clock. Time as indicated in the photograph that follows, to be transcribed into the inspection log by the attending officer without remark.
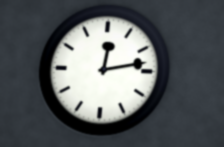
12:13
